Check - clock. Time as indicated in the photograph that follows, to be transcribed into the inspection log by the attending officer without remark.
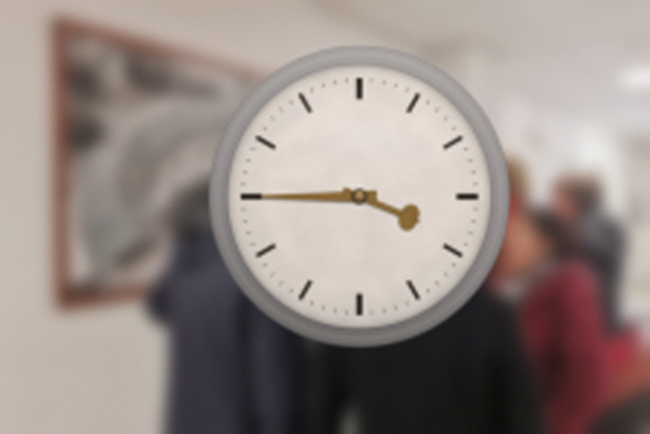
3:45
